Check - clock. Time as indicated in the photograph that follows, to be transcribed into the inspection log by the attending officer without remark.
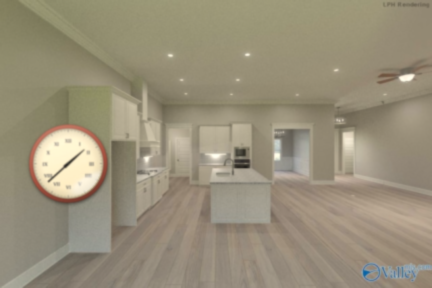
1:38
